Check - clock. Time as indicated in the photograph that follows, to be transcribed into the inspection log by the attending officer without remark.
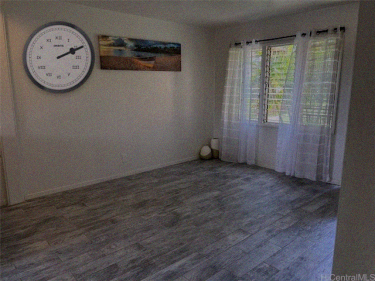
2:11
